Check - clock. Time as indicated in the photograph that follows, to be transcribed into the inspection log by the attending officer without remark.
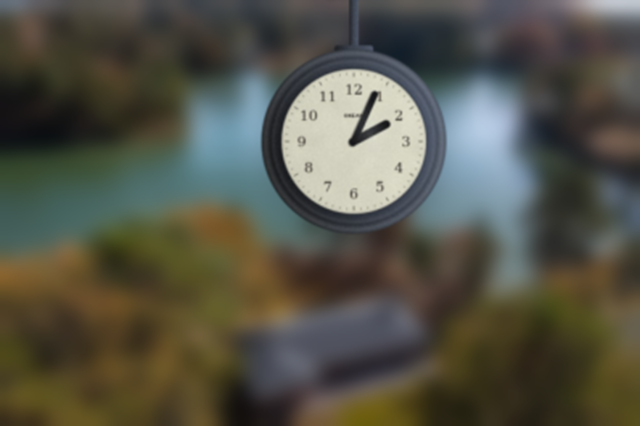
2:04
